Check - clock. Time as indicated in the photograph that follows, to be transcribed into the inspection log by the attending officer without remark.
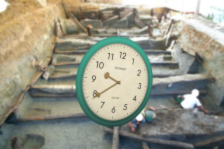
9:39
